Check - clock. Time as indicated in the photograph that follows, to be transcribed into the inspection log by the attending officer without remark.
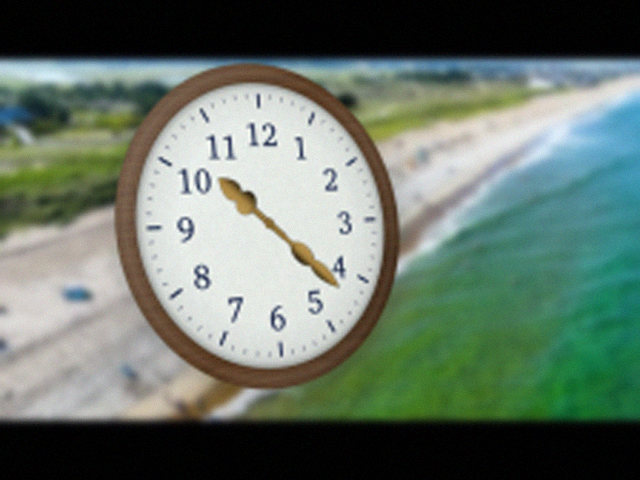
10:22
